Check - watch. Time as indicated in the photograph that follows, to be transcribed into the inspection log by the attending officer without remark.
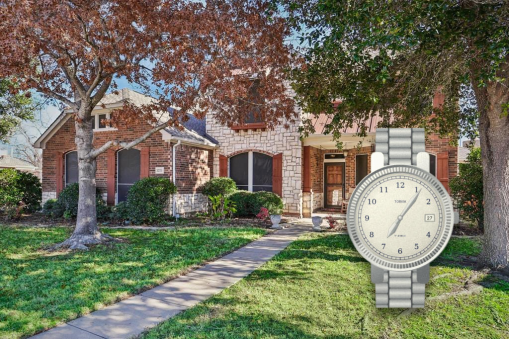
7:06
